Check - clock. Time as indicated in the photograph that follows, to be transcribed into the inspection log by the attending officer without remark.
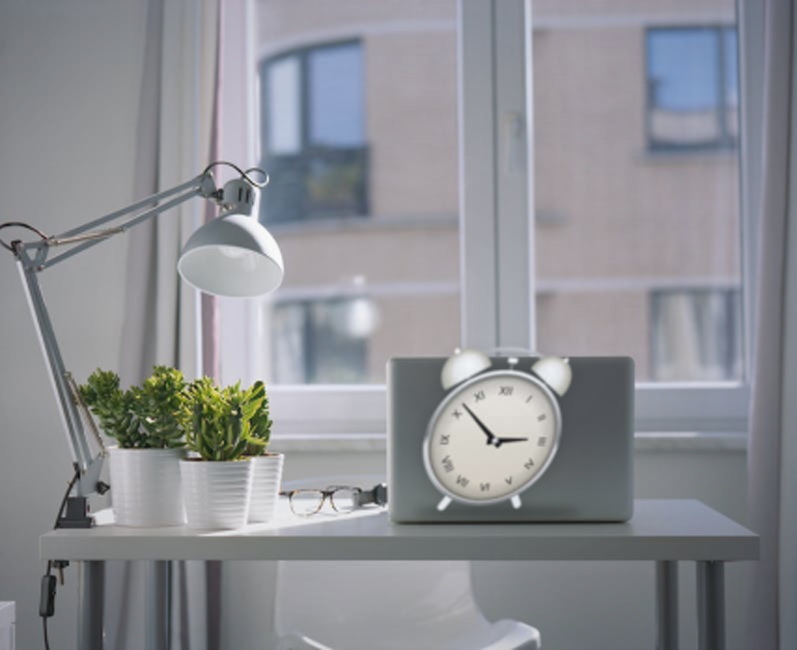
2:52
